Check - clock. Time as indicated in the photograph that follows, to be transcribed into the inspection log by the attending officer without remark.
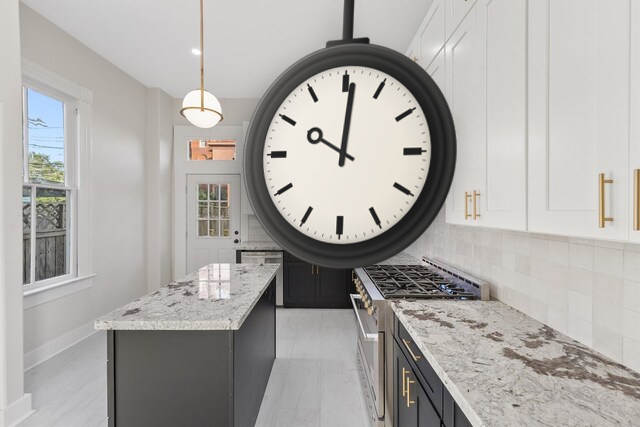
10:01
